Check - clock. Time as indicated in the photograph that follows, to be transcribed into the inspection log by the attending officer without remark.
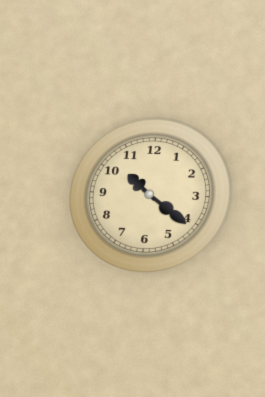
10:21
